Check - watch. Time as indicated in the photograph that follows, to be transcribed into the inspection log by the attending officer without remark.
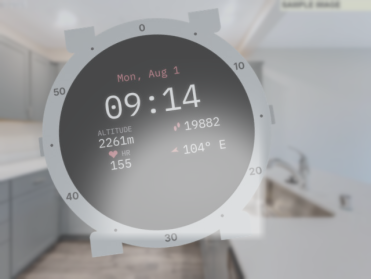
9:14
